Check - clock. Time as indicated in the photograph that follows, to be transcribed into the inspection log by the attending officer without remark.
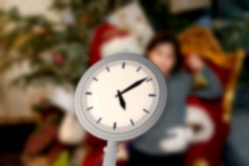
5:09
